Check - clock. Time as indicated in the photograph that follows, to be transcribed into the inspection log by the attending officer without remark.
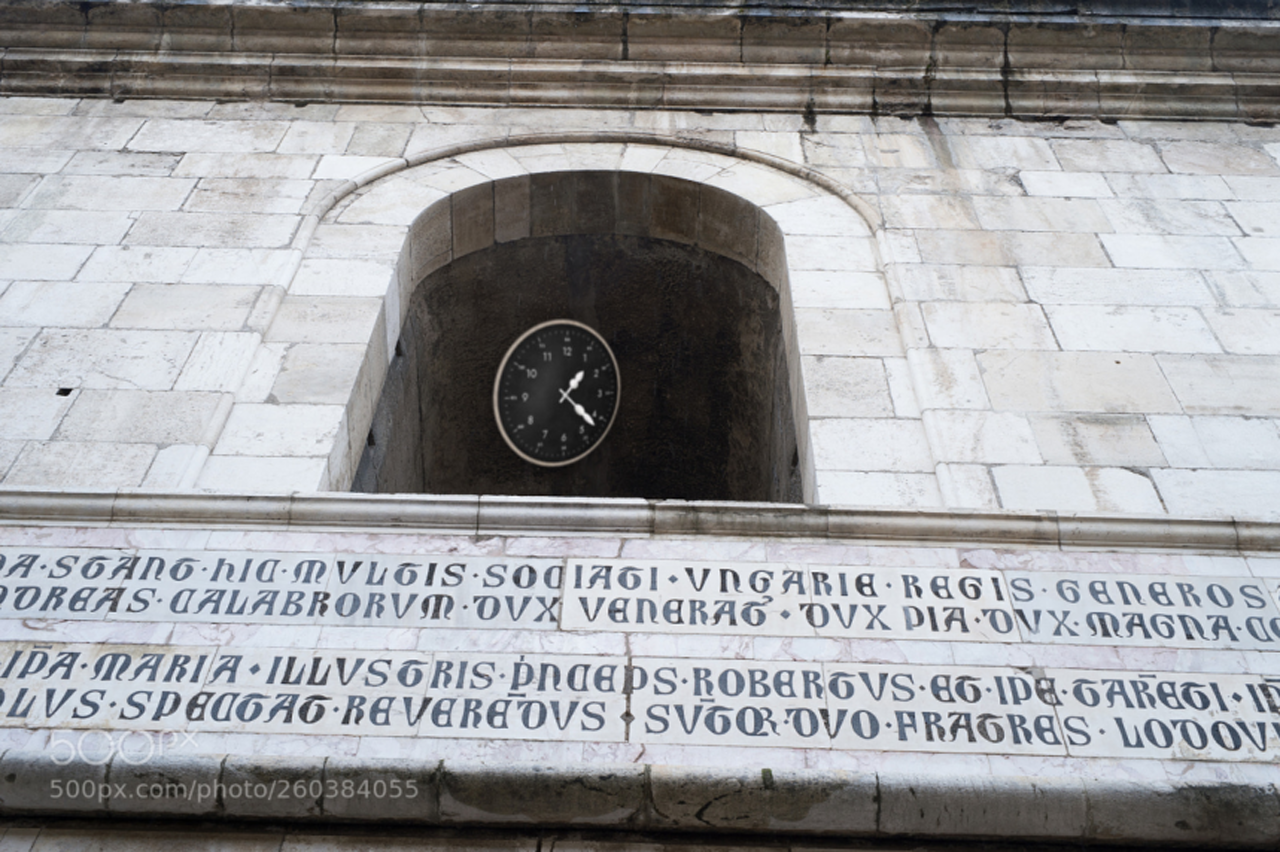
1:22
